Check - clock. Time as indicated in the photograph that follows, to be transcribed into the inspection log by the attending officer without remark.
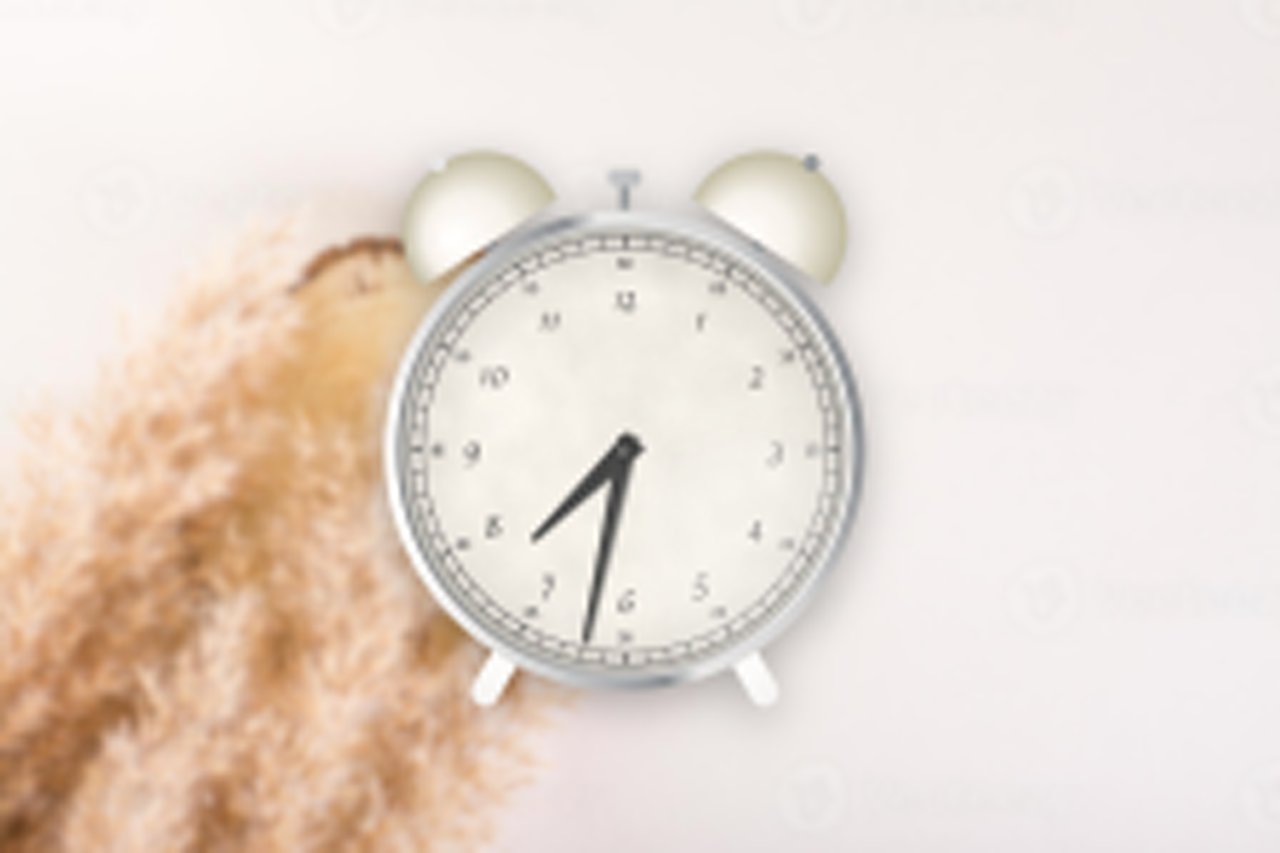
7:32
